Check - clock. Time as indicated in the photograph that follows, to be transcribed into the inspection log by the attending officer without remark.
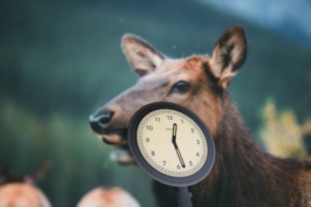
12:28
